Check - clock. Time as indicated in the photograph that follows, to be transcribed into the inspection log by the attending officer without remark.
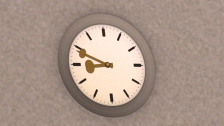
8:49
